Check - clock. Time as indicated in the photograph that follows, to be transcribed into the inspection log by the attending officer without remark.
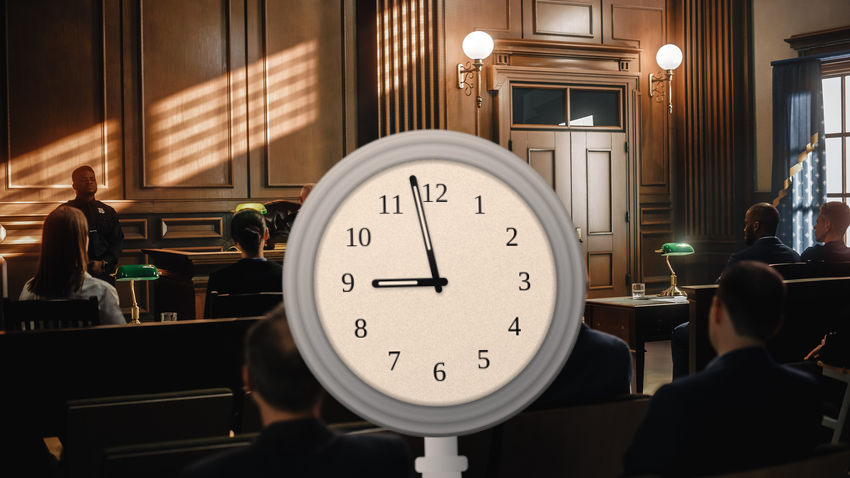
8:58
